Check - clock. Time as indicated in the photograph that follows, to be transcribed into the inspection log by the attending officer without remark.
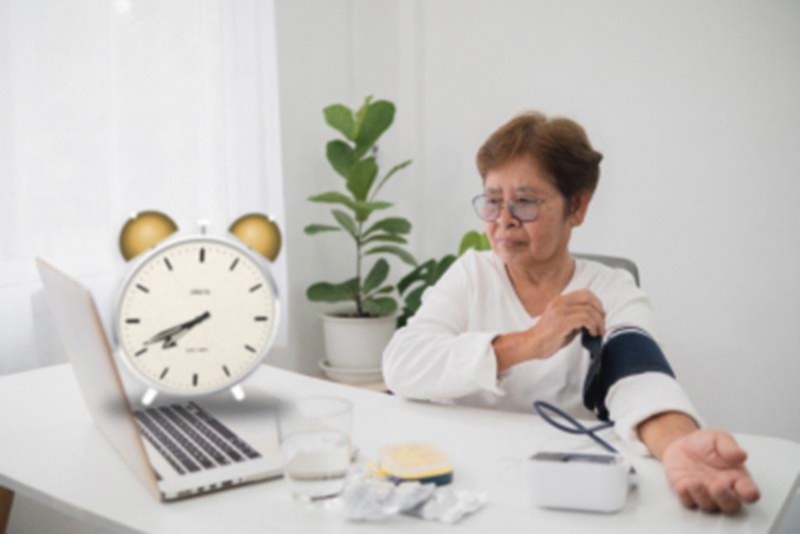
7:41
